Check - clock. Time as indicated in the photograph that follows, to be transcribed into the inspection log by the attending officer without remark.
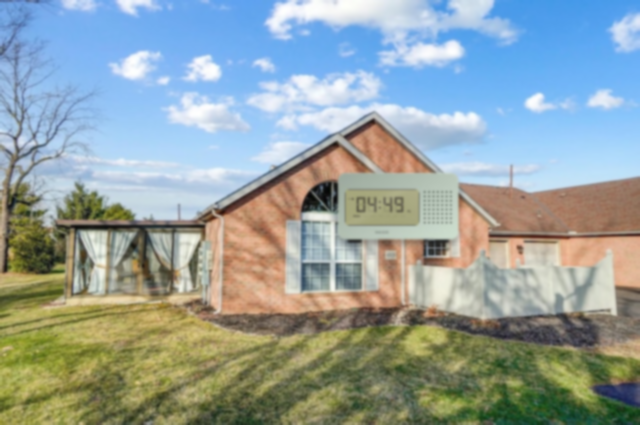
4:49
